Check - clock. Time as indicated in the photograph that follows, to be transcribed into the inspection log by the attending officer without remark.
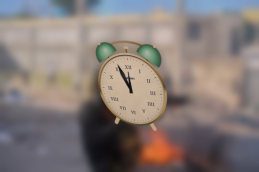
11:56
